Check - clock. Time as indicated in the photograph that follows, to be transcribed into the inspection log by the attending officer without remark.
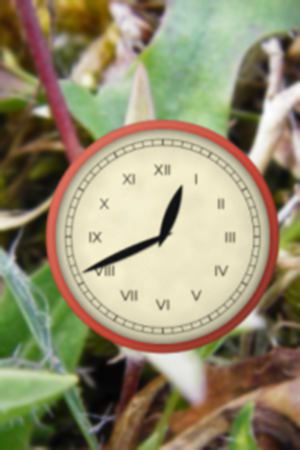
12:41
